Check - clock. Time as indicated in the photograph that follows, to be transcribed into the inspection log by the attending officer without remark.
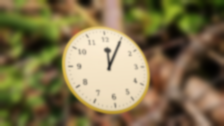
12:05
